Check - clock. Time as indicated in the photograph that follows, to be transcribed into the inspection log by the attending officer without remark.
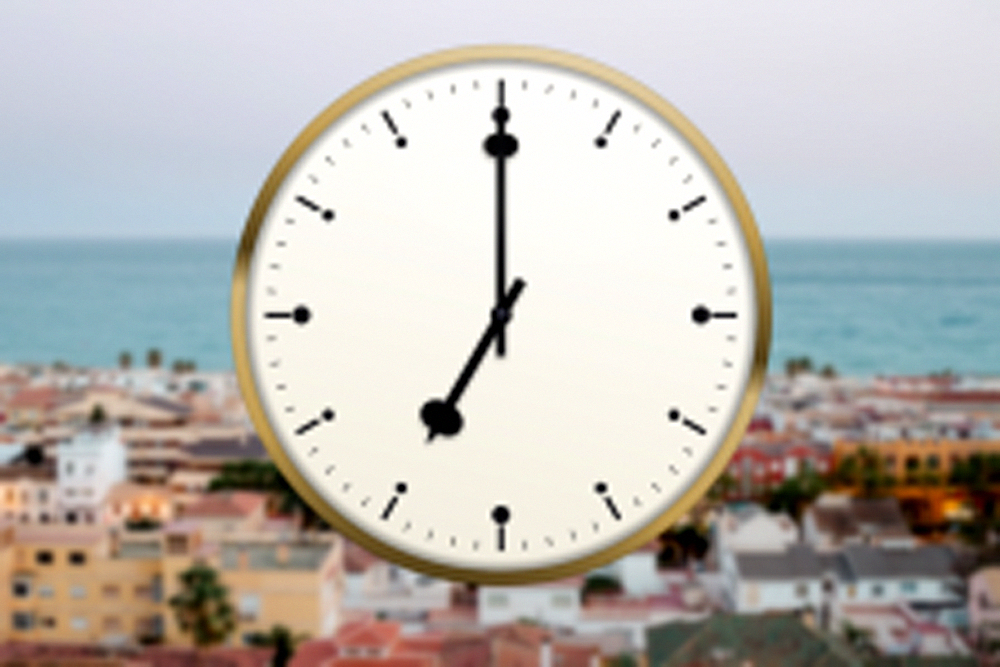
7:00
